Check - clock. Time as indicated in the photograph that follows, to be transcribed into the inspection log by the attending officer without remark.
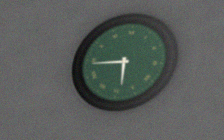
5:44
